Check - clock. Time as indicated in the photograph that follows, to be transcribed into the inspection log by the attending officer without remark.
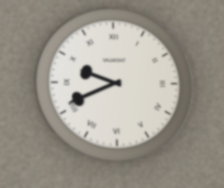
9:41
